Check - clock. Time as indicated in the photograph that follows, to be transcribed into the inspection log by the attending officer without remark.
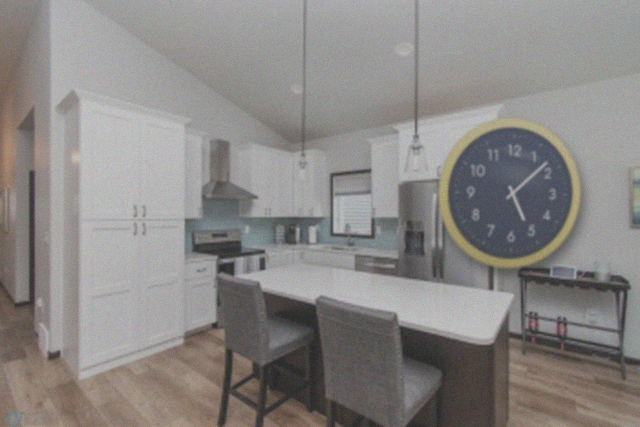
5:08
